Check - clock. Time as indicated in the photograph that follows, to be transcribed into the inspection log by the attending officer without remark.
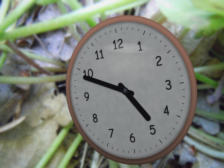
4:49
